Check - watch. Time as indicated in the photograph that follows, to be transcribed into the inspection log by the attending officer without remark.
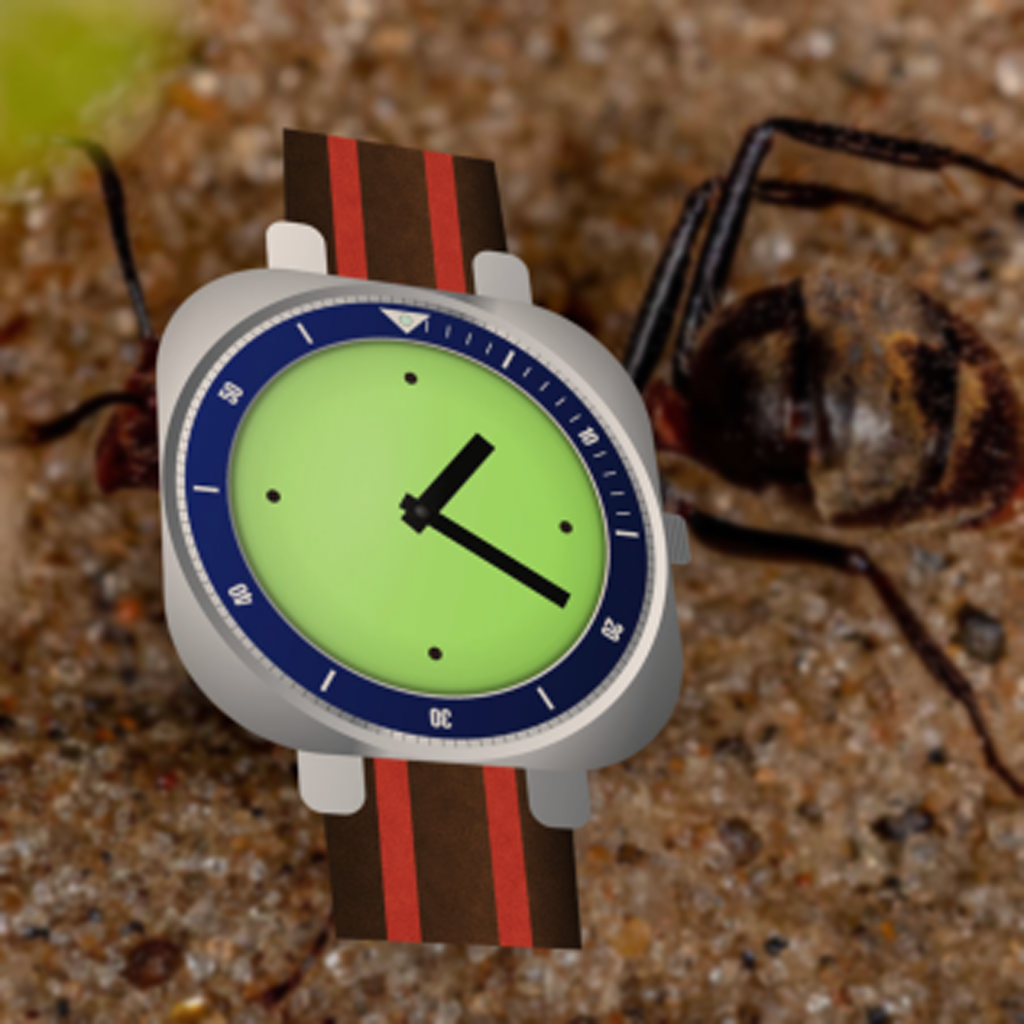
1:20
